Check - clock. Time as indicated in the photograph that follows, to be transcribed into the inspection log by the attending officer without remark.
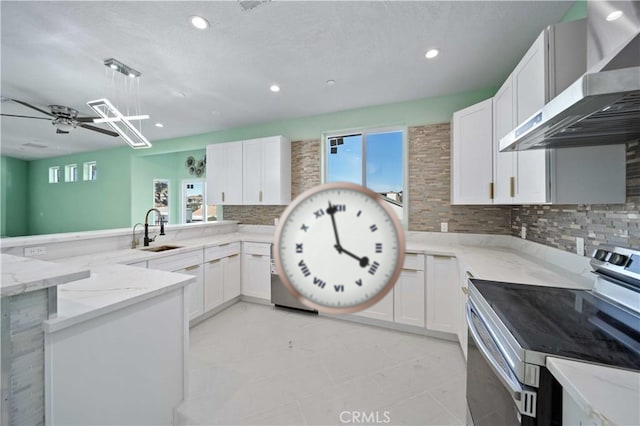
3:58
